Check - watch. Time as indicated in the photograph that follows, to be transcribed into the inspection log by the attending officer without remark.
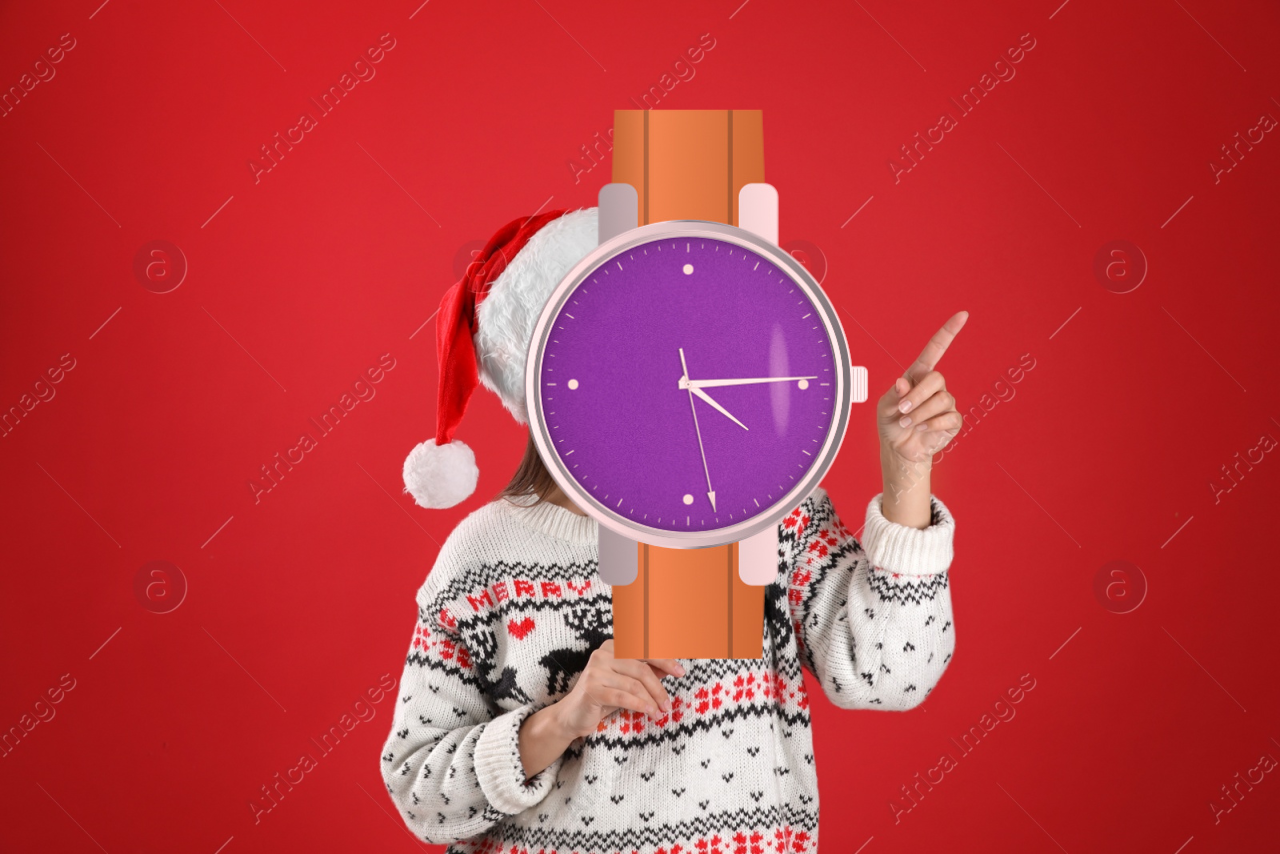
4:14:28
